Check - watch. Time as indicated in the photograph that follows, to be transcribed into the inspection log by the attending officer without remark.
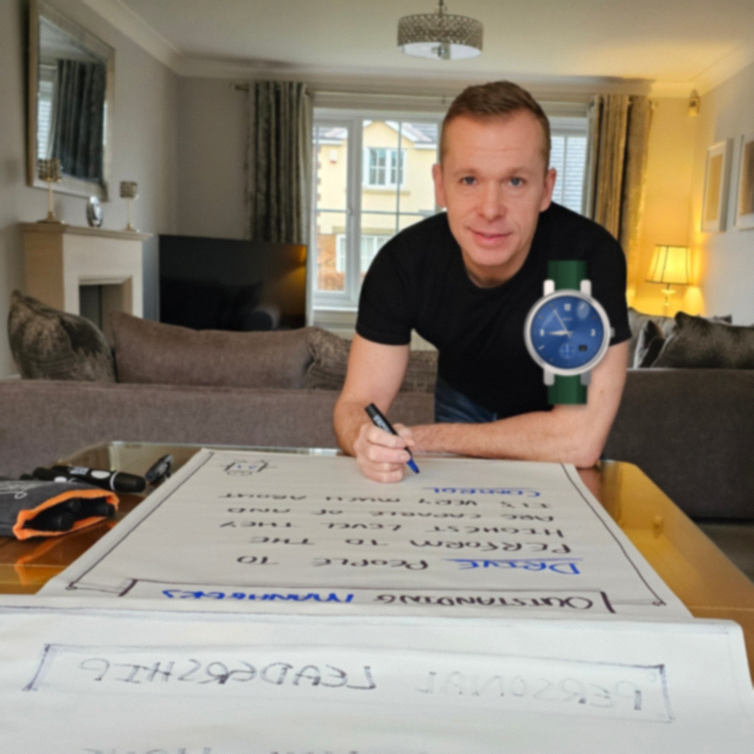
8:55
